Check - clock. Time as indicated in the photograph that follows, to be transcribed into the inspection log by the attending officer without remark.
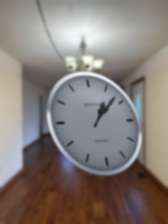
1:08
